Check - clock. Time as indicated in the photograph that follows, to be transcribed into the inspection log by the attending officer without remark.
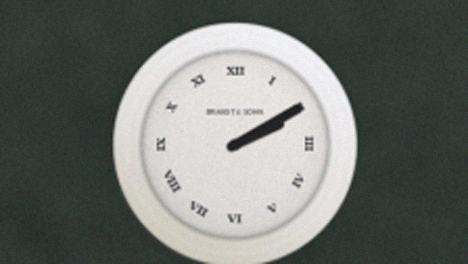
2:10
